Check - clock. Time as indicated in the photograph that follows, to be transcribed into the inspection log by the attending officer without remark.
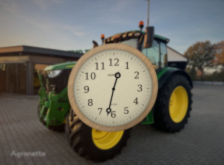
12:32
